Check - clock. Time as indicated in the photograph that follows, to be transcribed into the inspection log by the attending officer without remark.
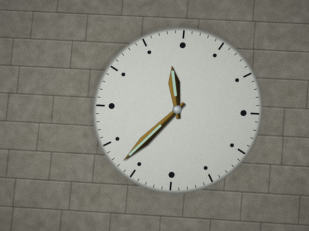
11:37
